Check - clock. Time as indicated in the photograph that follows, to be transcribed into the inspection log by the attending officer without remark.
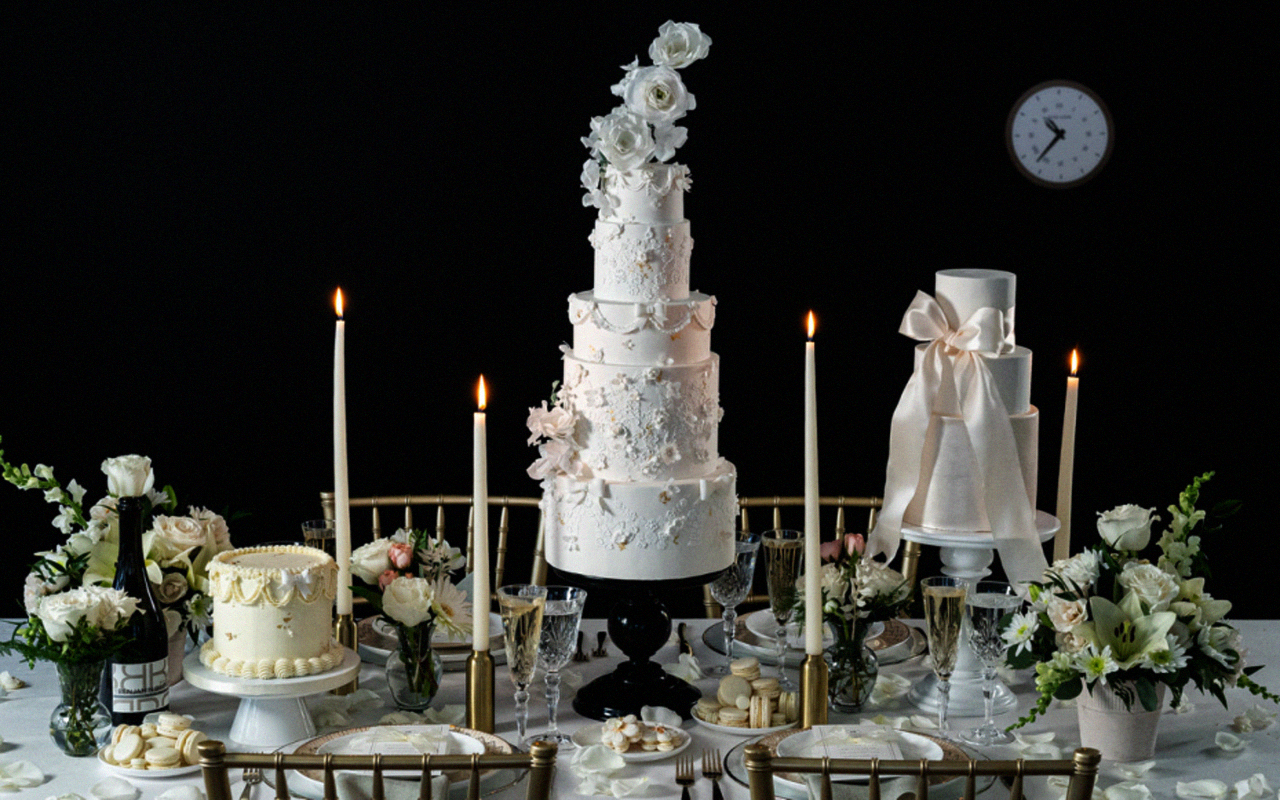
10:37
